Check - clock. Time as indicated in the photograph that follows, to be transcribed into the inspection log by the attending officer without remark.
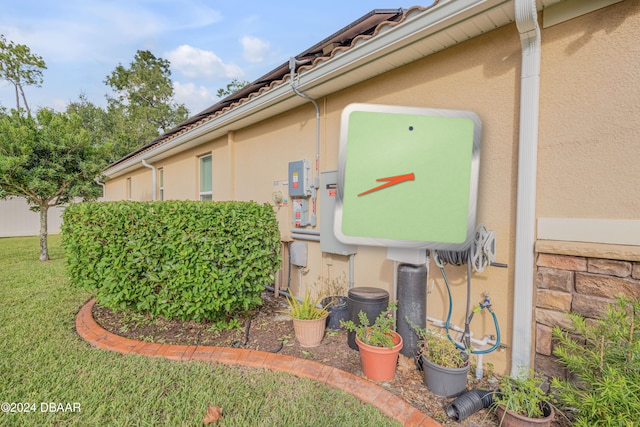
8:41
